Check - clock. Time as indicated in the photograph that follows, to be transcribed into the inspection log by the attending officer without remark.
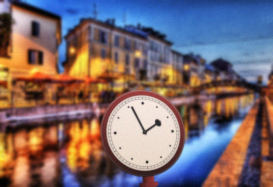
1:56
